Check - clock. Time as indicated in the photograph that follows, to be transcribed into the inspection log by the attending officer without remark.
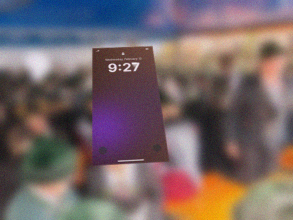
9:27
